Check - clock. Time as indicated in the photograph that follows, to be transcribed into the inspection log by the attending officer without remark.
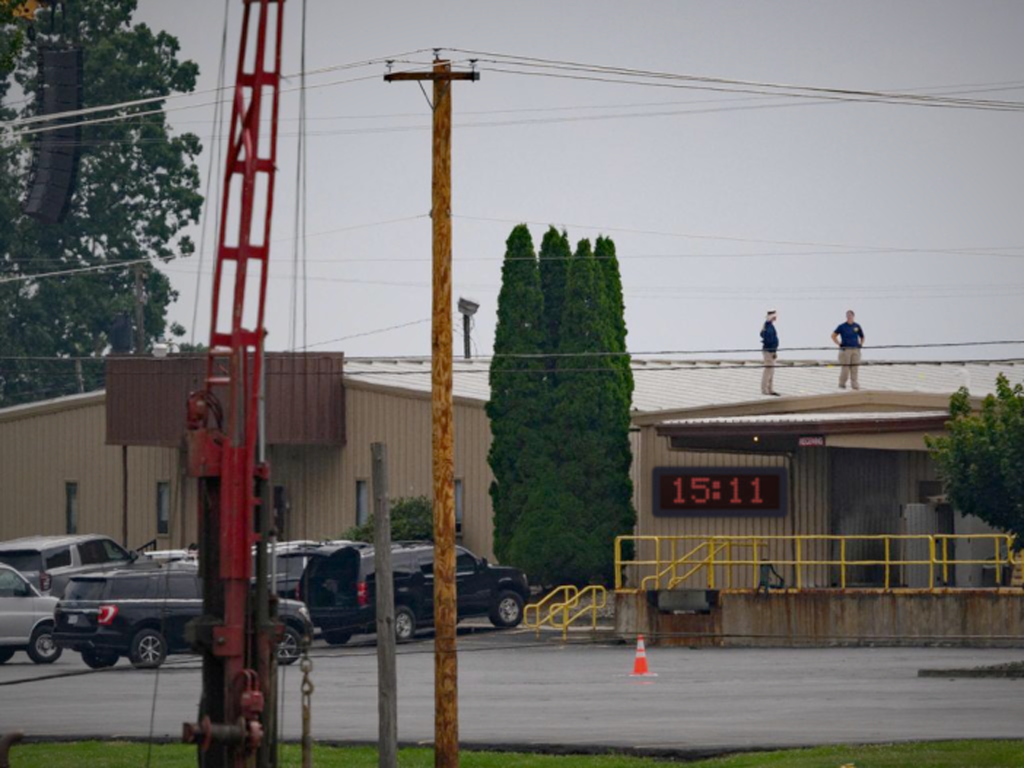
15:11
